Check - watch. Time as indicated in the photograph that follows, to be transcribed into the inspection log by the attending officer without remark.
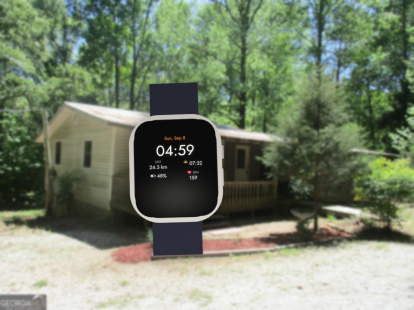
4:59
